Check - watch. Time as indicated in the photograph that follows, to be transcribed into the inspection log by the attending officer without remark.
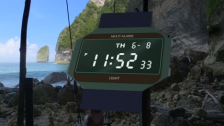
11:52:33
